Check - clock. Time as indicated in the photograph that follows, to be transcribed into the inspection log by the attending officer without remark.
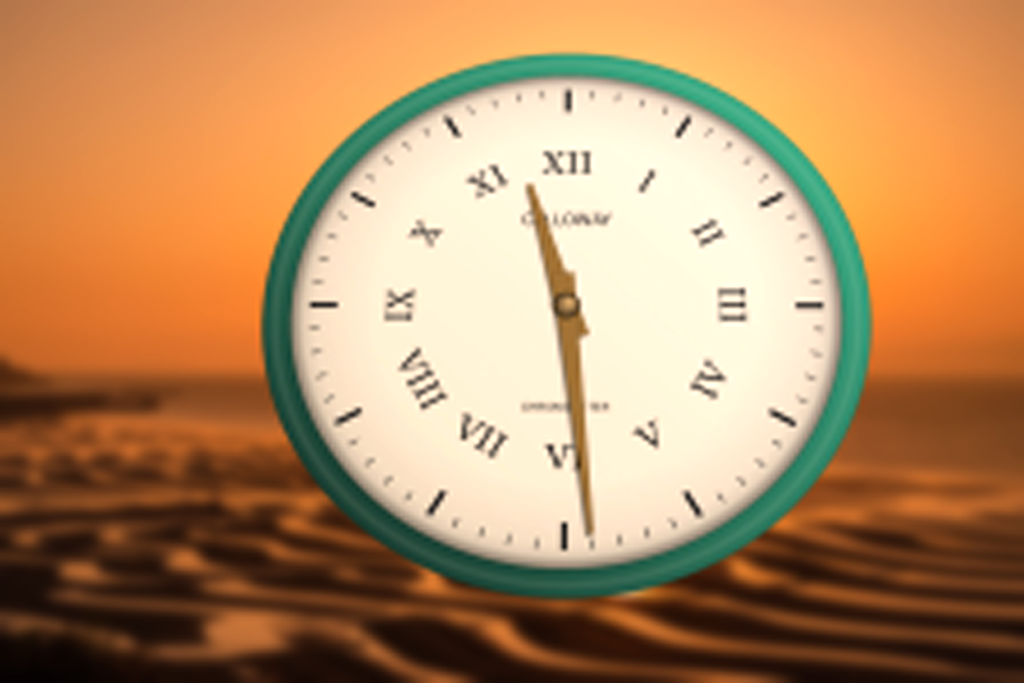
11:29
